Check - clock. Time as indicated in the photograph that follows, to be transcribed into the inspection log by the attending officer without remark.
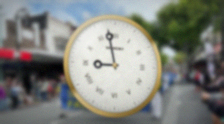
8:58
